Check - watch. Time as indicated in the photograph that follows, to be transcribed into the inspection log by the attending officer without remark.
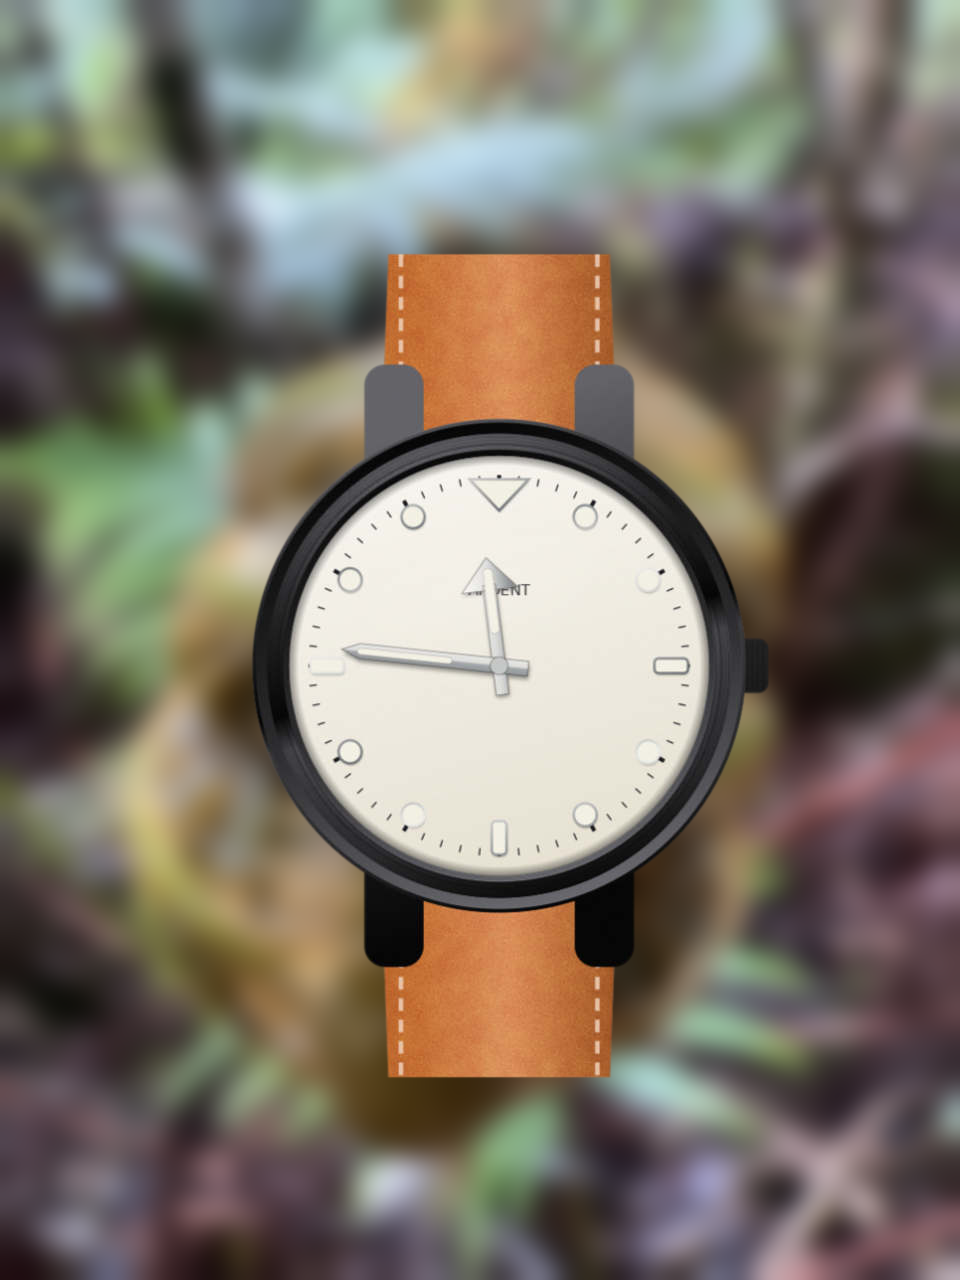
11:46
